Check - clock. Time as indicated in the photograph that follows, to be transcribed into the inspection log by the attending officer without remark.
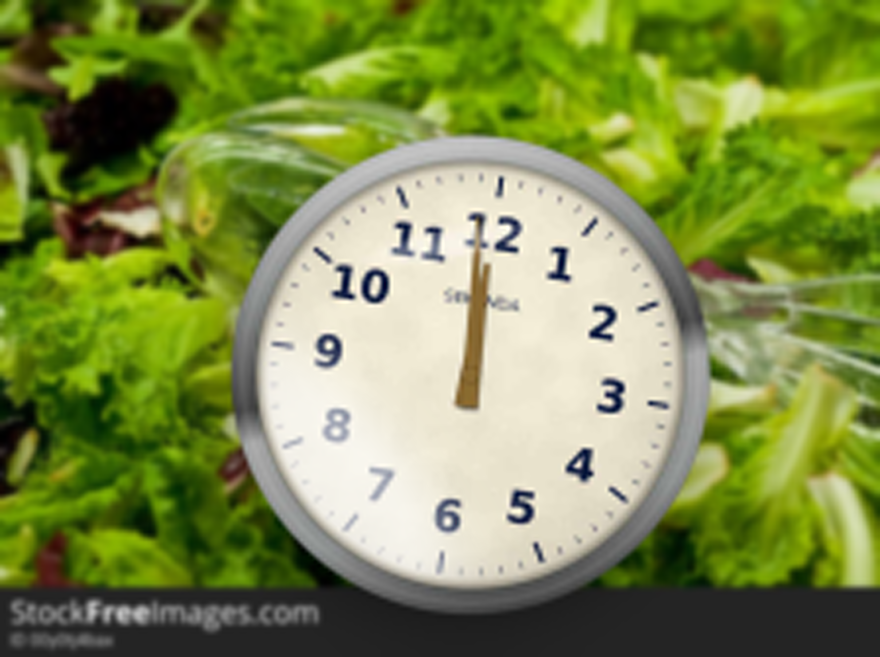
11:59
